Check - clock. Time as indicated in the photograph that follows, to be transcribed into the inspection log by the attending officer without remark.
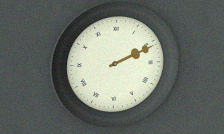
2:11
